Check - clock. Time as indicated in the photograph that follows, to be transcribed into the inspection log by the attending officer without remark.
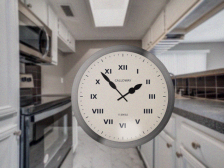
1:53
